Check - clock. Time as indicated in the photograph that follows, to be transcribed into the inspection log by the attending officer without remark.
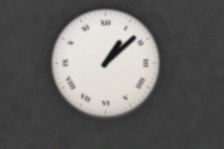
1:08
